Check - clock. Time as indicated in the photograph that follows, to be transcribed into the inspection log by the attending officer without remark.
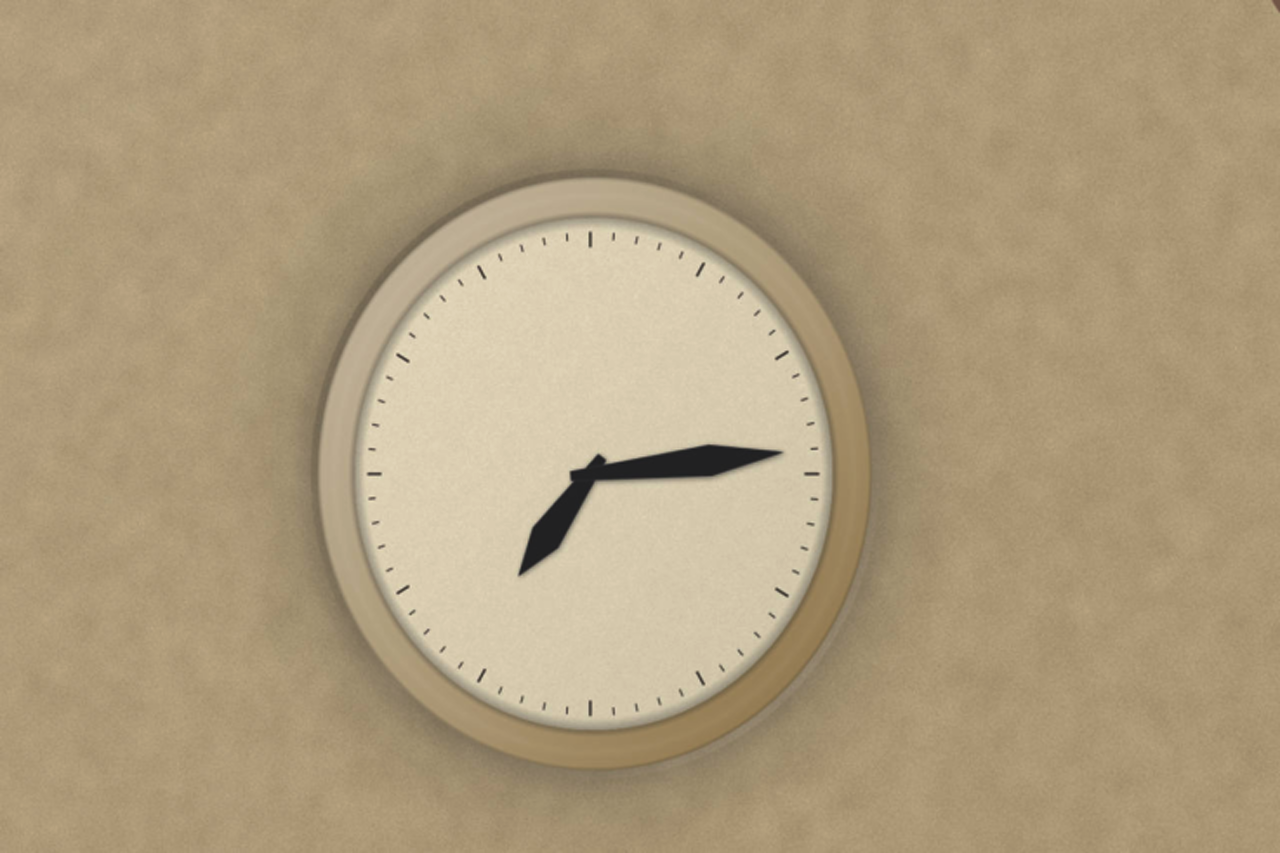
7:14
